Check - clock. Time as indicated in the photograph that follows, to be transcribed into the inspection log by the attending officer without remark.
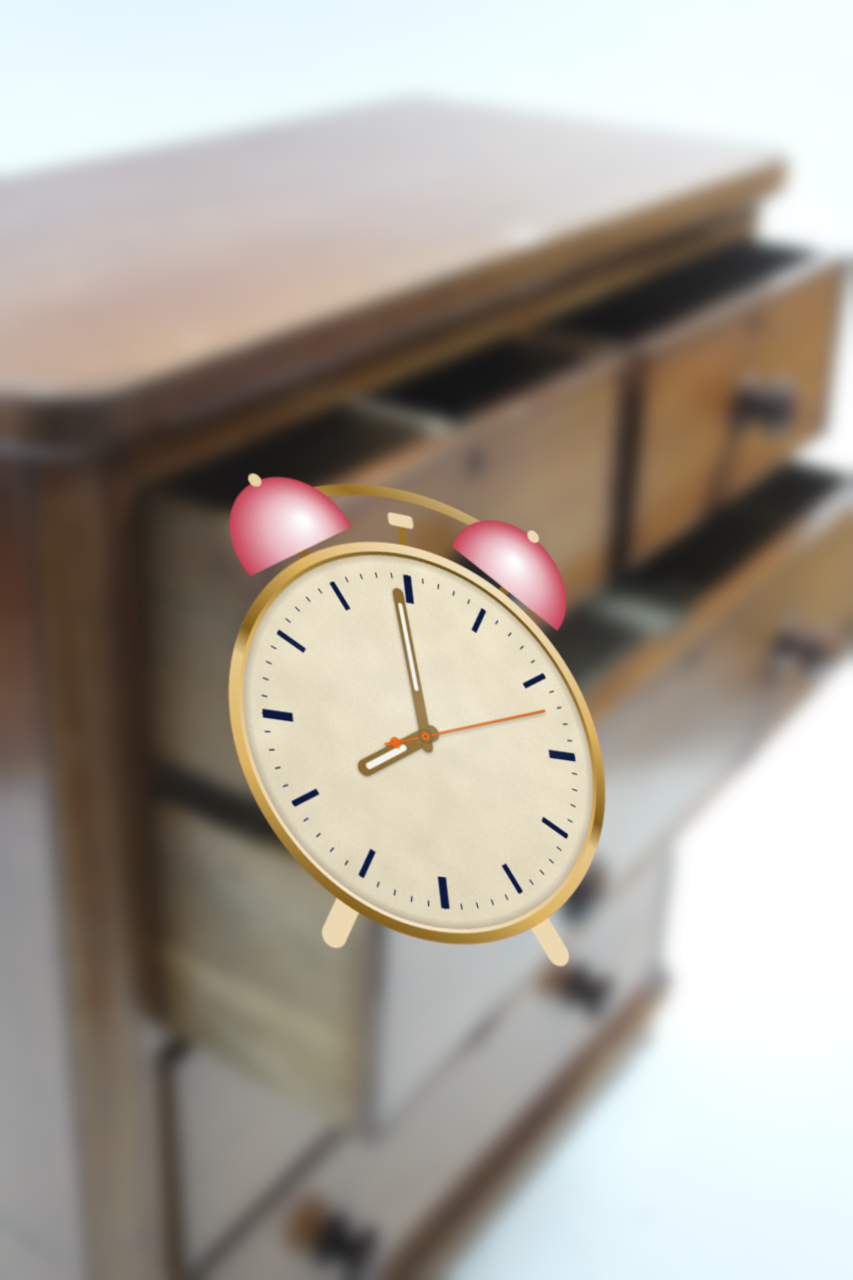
7:59:12
